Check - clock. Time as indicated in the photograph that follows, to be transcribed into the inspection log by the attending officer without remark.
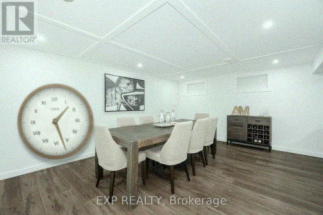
1:27
